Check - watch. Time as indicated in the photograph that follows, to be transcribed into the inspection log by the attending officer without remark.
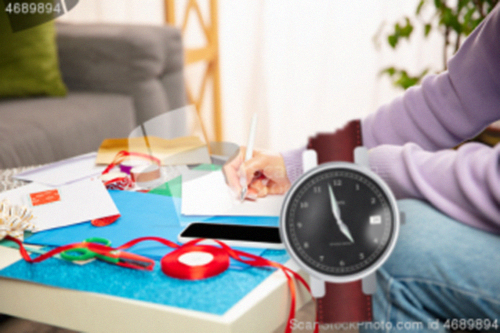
4:58
